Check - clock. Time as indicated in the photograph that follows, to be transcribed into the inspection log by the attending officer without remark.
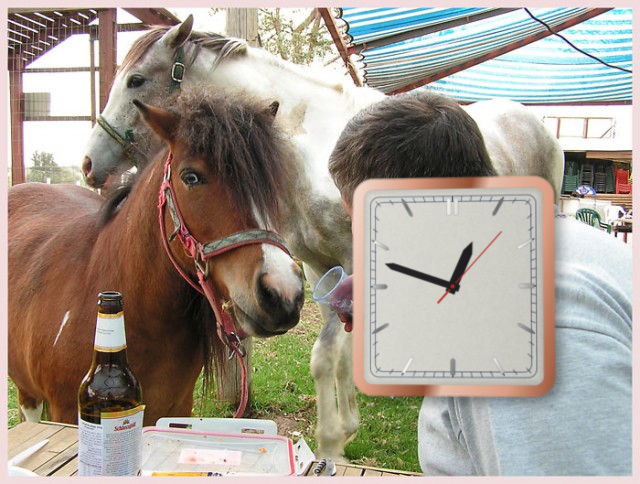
12:48:07
